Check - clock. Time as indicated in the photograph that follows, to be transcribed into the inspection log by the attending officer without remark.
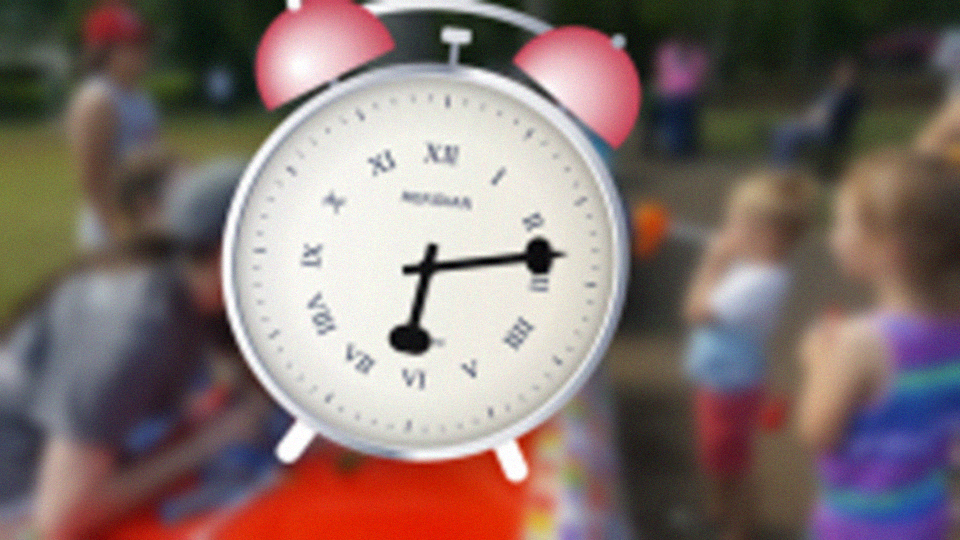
6:13
